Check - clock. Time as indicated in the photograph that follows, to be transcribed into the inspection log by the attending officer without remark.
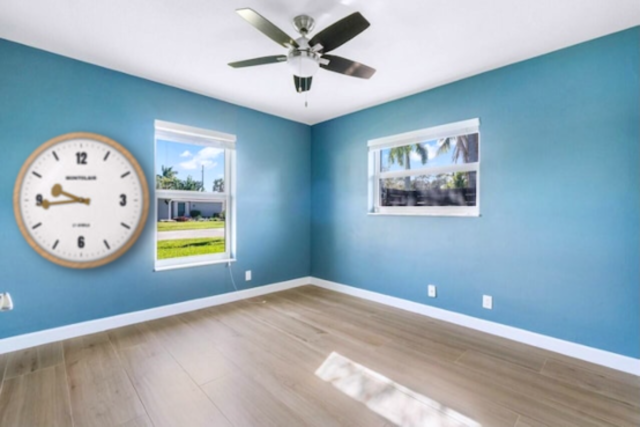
9:44
